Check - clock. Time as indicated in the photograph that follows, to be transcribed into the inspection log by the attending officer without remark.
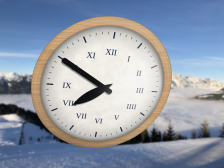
7:50
